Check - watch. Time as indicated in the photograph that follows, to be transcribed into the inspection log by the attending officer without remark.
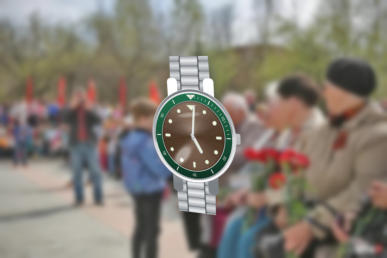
5:01
